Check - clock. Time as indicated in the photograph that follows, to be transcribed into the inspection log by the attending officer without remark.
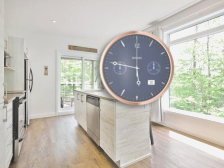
5:47
